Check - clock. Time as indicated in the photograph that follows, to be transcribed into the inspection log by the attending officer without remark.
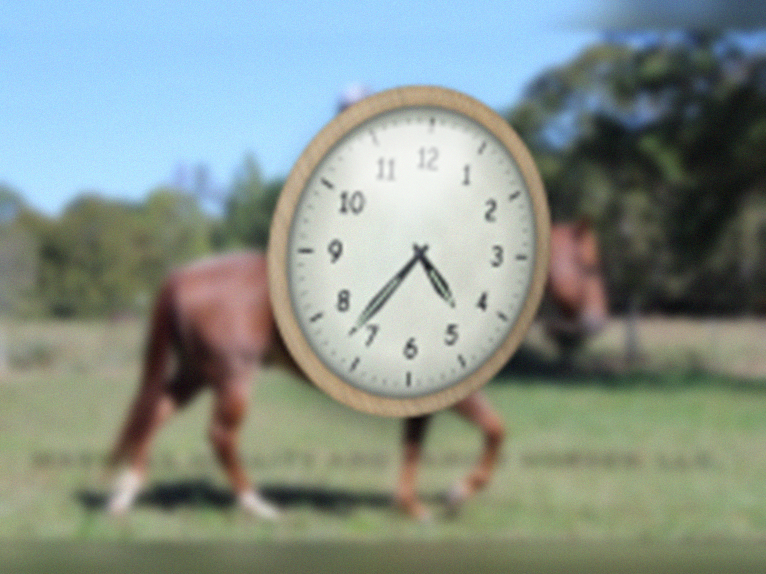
4:37
